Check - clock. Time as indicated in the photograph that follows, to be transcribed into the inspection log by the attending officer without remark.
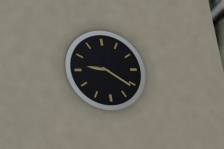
9:21
